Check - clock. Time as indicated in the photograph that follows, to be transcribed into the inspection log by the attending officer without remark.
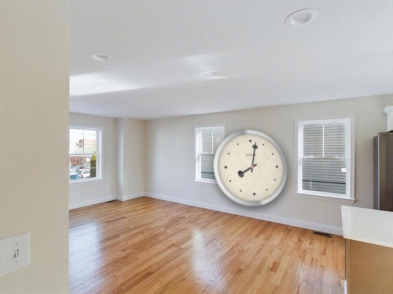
8:02
